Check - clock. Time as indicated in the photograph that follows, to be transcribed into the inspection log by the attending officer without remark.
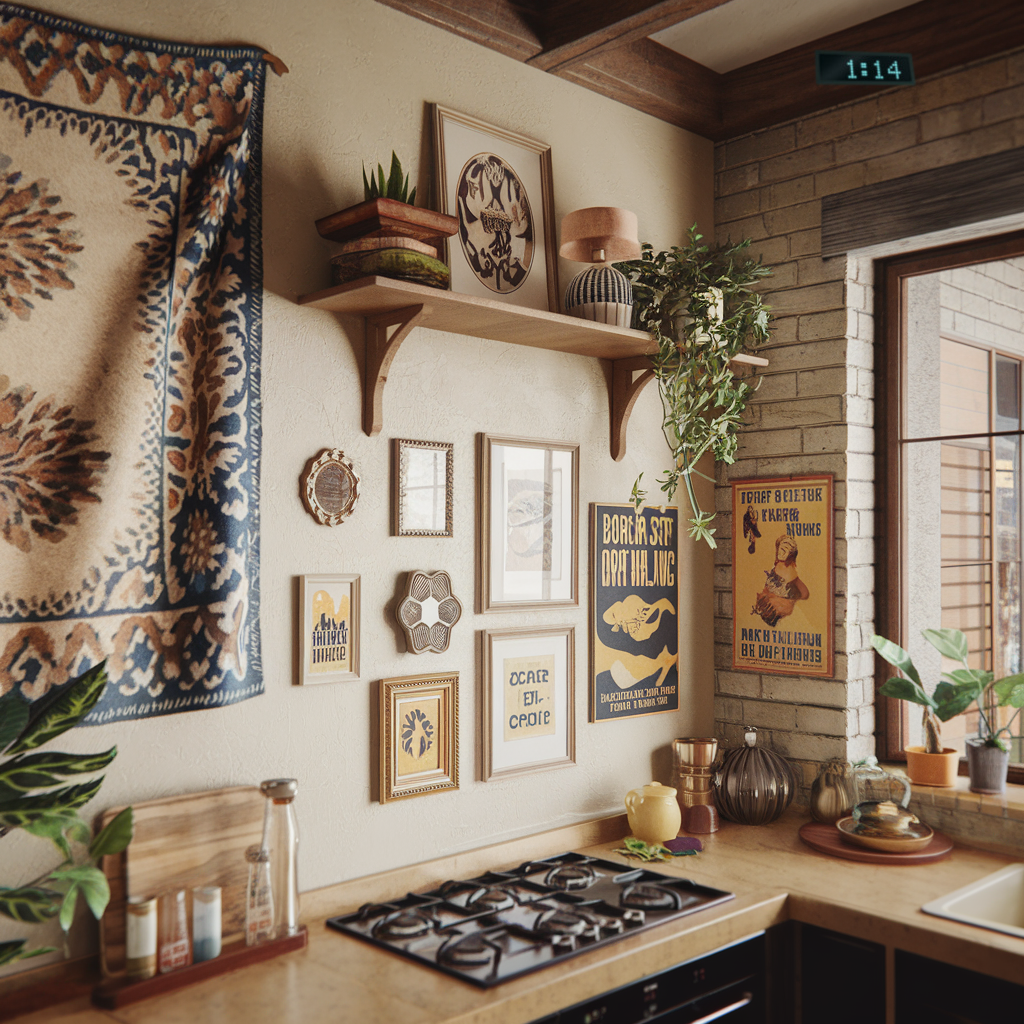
1:14
